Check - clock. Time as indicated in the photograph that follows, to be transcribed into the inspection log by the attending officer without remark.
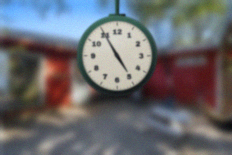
4:55
